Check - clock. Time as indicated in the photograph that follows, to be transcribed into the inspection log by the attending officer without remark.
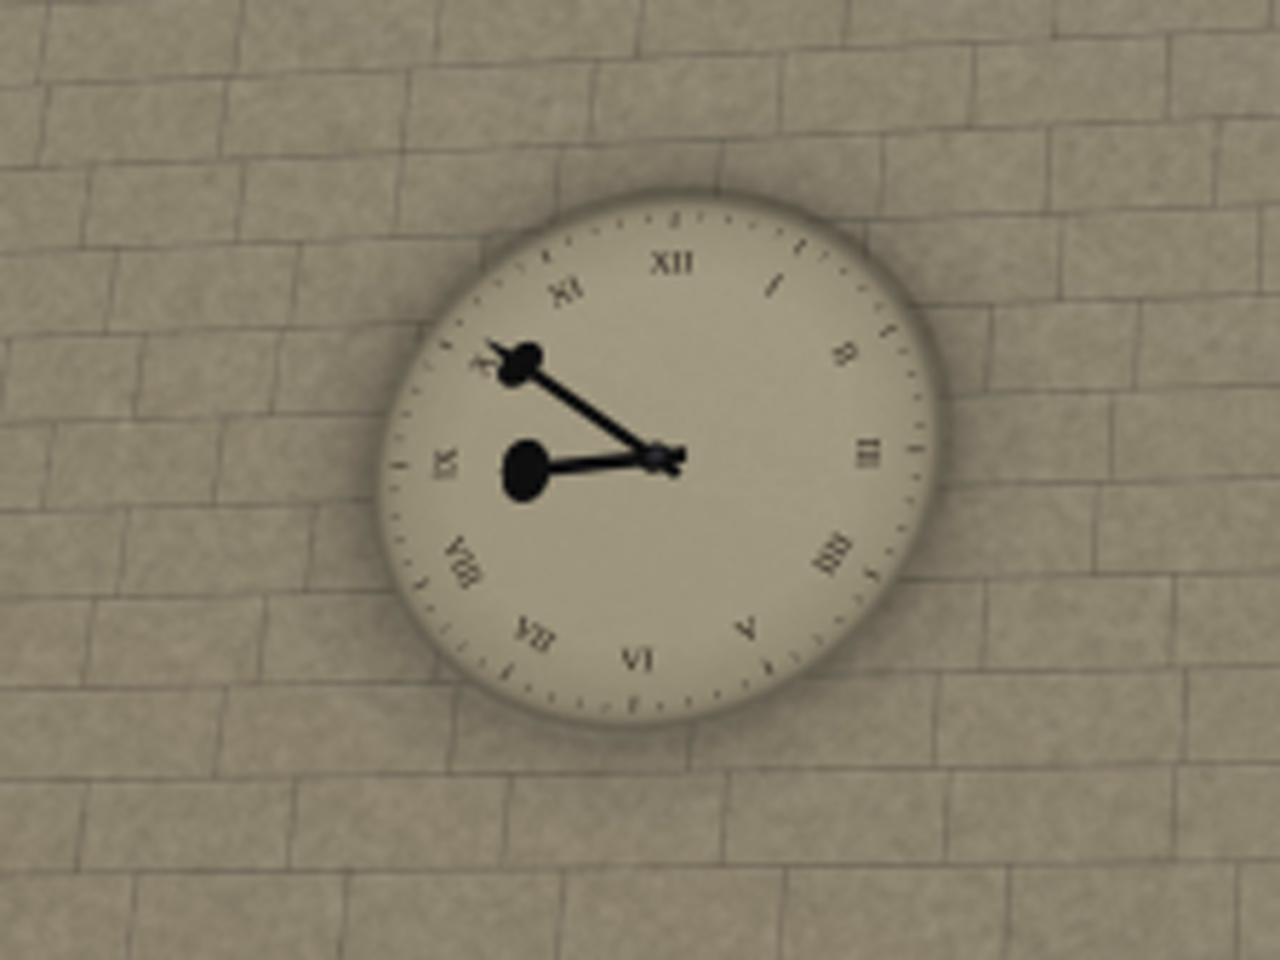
8:51
